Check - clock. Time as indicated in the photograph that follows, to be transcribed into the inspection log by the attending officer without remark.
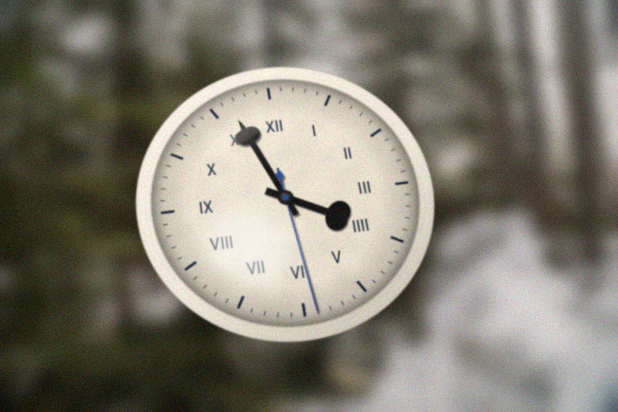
3:56:29
